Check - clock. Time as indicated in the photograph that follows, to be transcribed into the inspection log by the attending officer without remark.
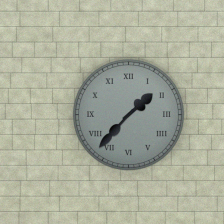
1:37
